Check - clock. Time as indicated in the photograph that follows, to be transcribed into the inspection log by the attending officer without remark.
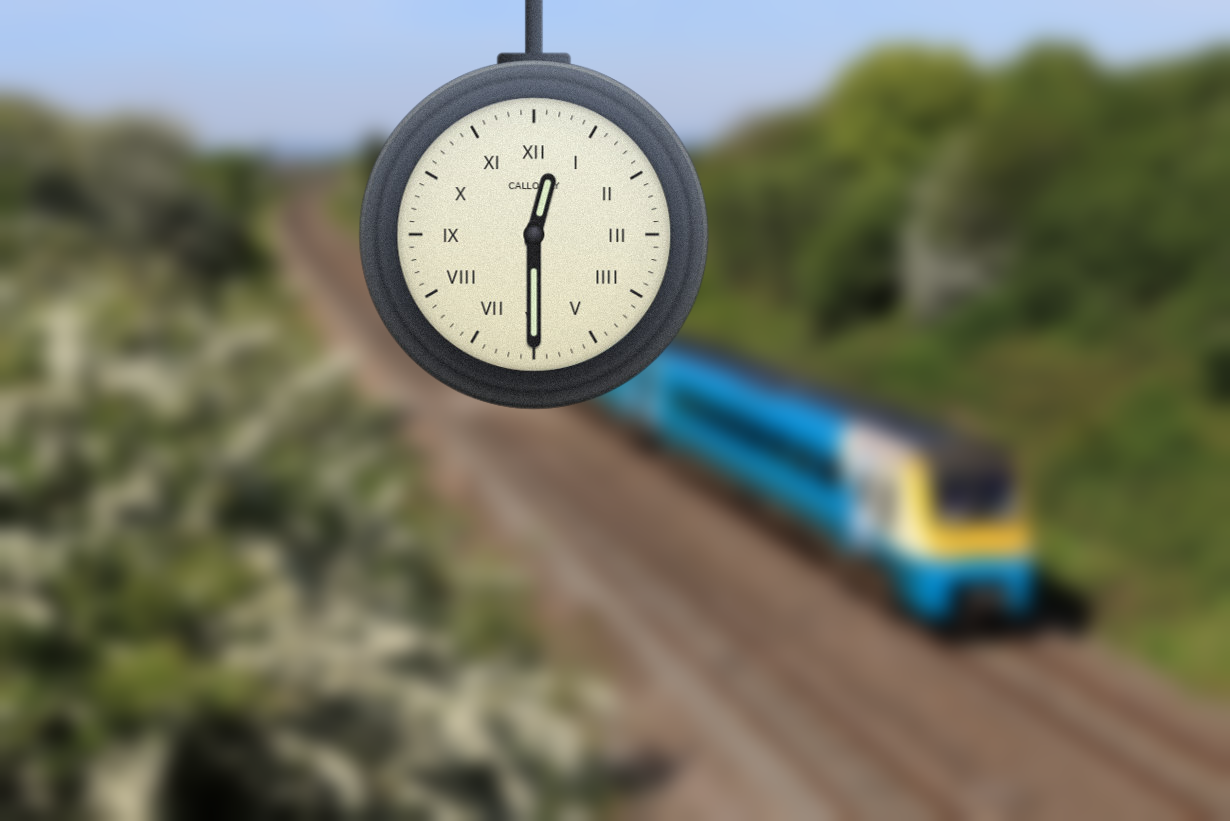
12:30
